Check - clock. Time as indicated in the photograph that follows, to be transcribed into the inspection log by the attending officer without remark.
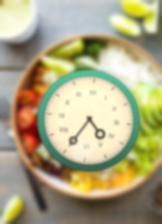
4:35
